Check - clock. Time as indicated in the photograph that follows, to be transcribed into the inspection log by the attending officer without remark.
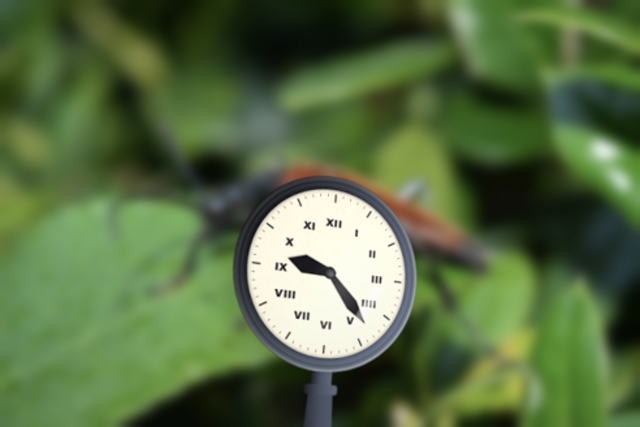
9:23
